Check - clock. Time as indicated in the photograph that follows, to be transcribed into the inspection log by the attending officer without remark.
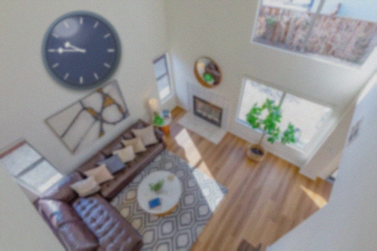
9:45
